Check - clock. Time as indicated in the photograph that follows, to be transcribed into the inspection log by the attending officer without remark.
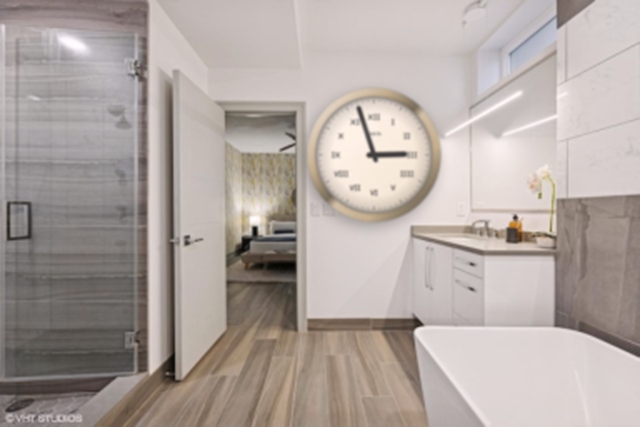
2:57
